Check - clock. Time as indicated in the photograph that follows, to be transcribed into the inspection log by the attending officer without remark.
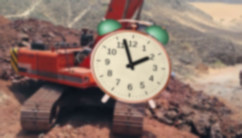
1:57
